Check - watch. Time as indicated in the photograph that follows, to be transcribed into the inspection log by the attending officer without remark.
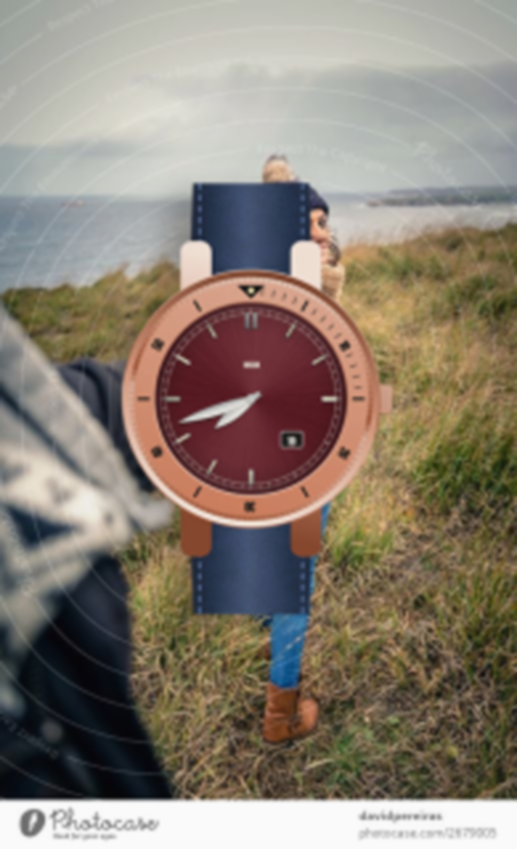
7:42
